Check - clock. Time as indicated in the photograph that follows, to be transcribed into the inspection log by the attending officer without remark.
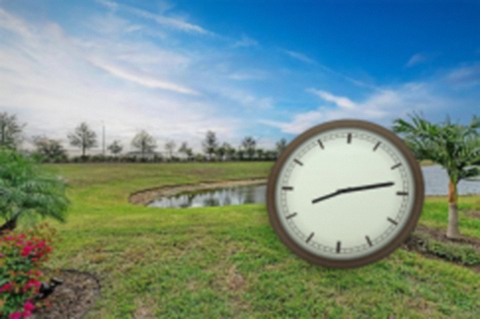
8:13
